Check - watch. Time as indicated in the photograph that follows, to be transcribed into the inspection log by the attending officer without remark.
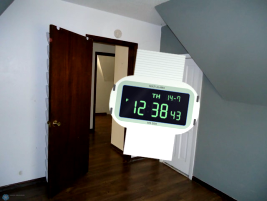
12:38:43
